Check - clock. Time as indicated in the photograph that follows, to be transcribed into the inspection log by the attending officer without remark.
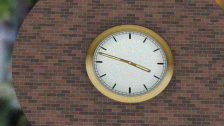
3:48
